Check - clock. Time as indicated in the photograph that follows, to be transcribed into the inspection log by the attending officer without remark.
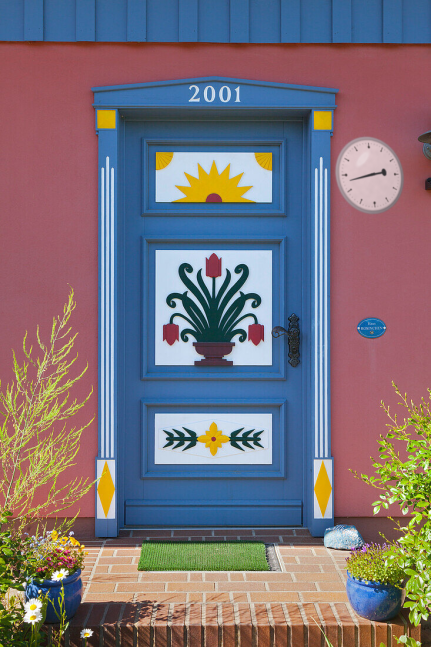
2:43
